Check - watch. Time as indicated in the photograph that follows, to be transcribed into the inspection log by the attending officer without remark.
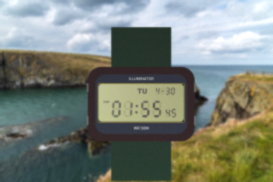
1:55
